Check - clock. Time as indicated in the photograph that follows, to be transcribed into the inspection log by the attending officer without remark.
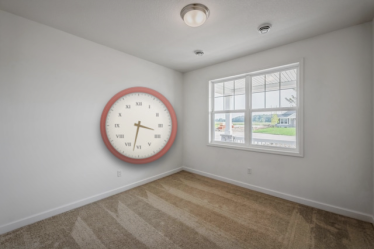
3:32
